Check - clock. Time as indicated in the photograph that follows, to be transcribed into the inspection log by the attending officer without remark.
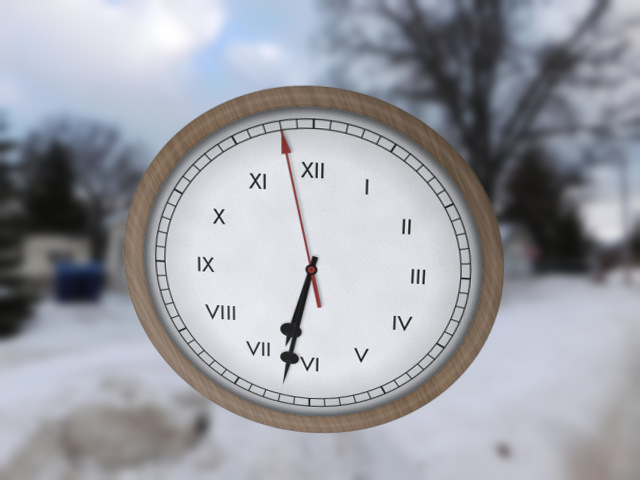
6:31:58
